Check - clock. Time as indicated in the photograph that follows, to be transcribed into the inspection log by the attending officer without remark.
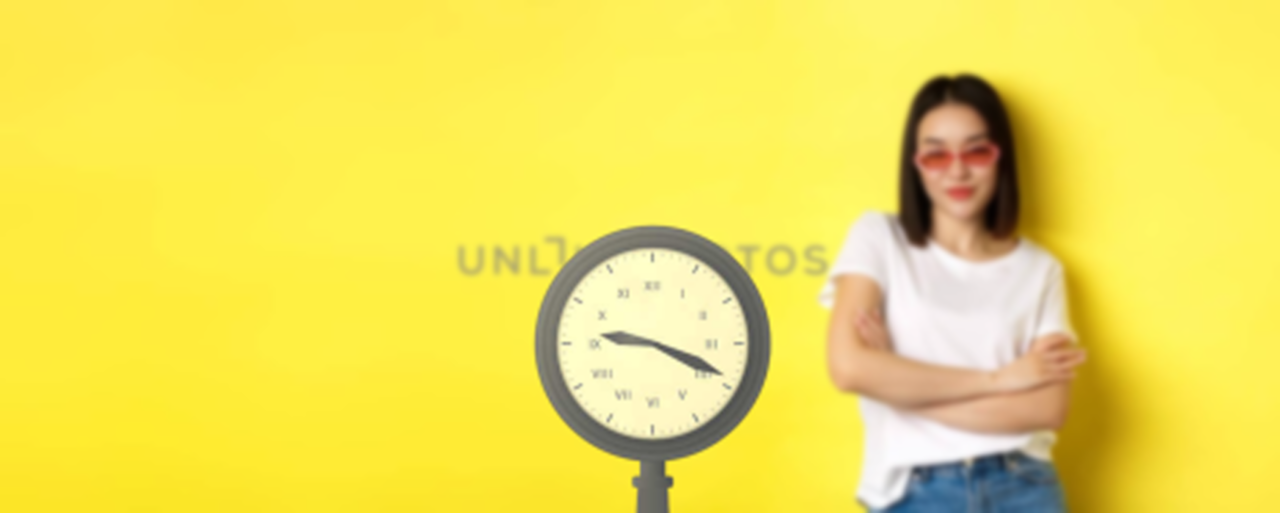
9:19
